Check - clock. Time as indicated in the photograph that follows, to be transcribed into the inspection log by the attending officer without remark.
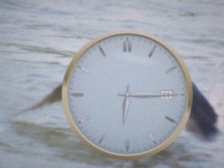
6:15
